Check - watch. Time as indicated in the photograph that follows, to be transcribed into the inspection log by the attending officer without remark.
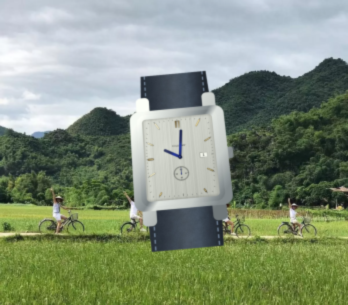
10:01
